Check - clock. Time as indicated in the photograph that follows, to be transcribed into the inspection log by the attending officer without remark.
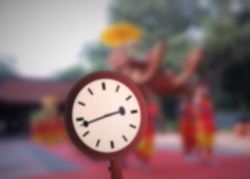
2:43
